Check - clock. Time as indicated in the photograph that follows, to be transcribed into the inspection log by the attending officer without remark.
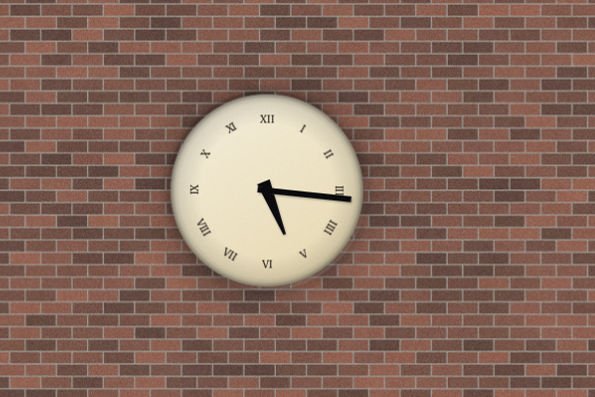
5:16
